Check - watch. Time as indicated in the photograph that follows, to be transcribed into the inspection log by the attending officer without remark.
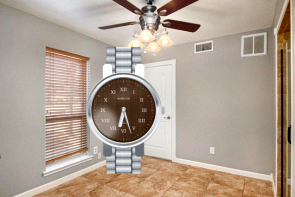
6:27
